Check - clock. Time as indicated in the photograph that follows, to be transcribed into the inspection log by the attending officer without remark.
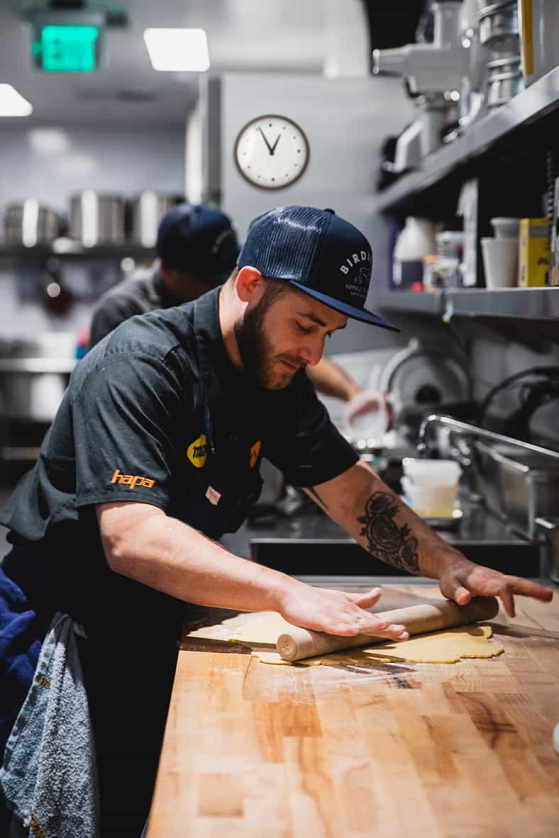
12:56
